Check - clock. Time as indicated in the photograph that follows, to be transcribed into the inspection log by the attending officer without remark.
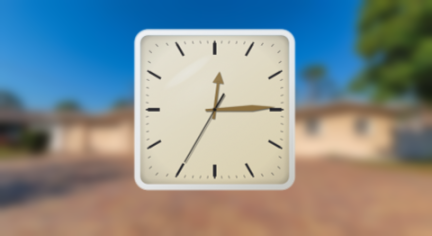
12:14:35
